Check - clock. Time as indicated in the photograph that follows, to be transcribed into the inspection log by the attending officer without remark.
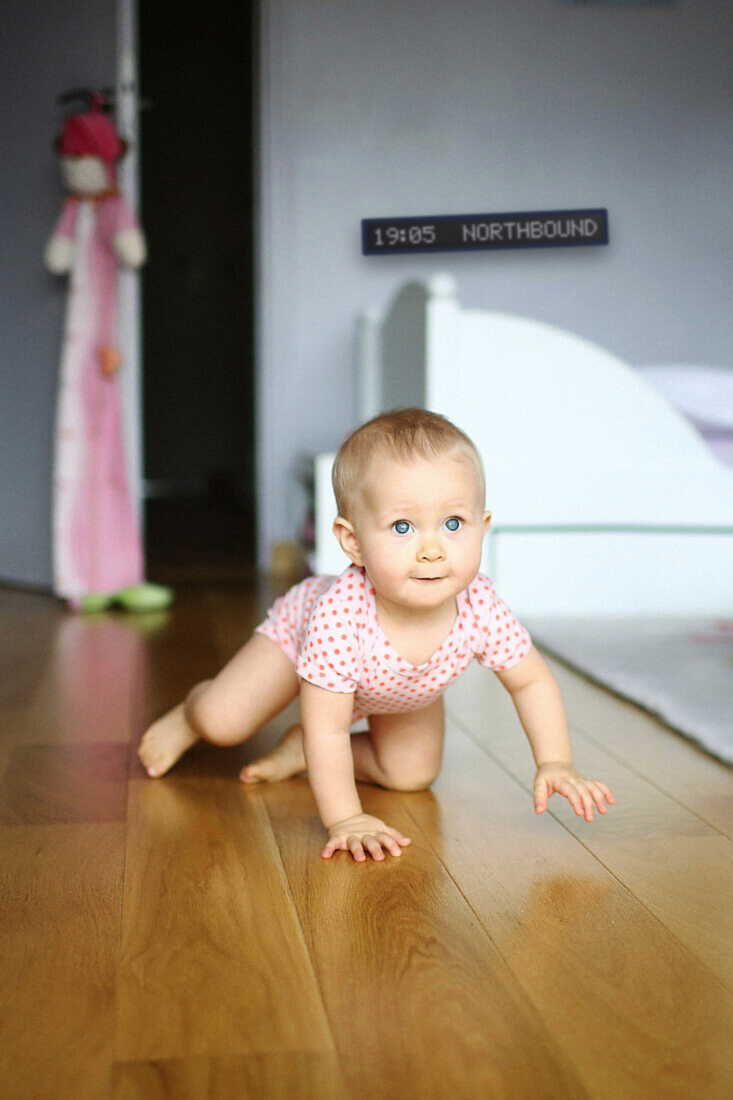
19:05
